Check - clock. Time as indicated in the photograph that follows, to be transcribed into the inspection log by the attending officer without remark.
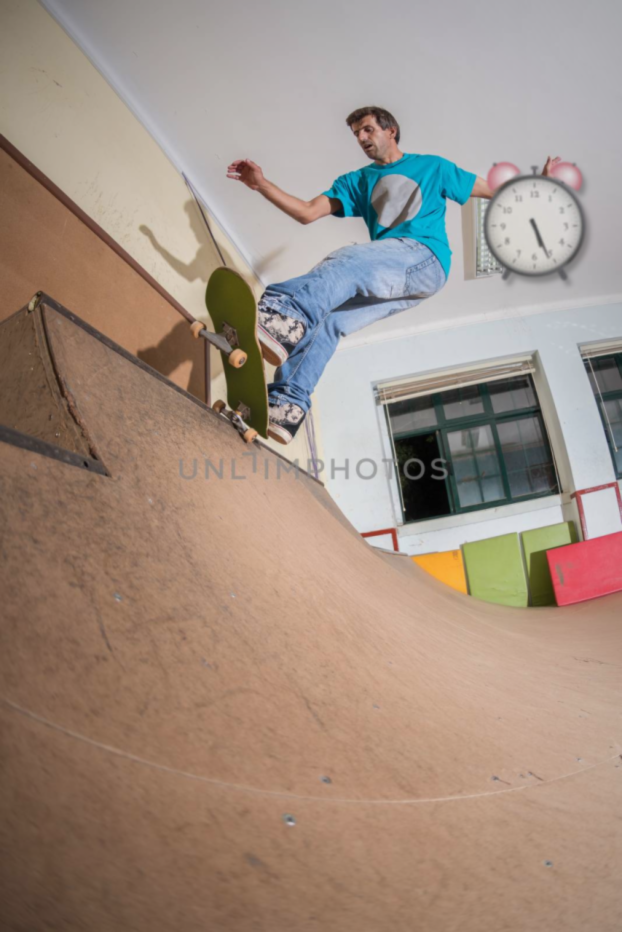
5:26
